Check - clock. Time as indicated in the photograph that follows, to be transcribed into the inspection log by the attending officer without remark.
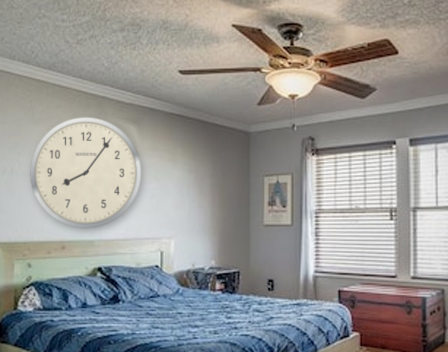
8:06
